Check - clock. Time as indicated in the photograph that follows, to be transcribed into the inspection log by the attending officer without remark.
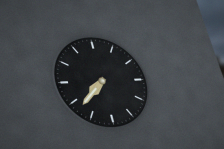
7:38
